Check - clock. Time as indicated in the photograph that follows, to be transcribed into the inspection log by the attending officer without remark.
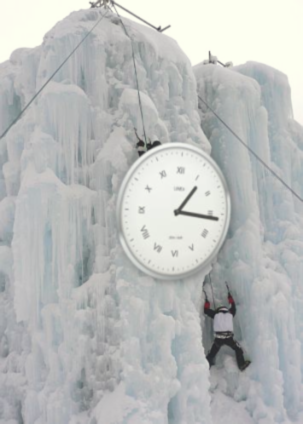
1:16
